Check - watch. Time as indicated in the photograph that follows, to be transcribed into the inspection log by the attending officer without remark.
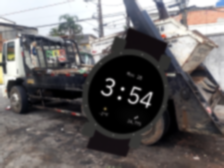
3:54
